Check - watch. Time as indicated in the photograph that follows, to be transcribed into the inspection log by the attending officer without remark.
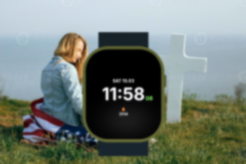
11:58
